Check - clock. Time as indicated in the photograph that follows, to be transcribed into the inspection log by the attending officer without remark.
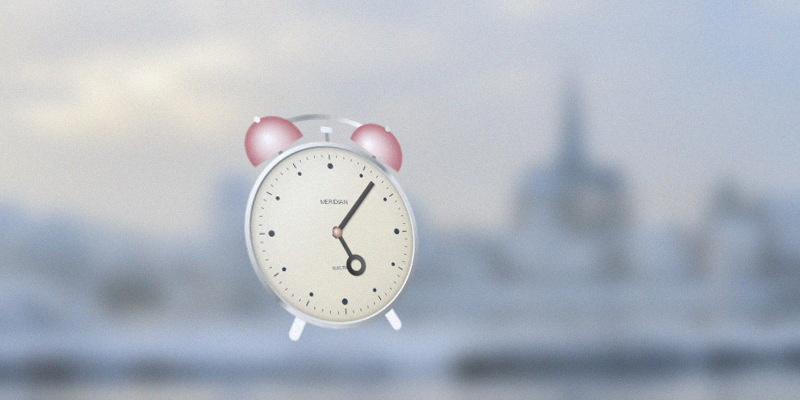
5:07
